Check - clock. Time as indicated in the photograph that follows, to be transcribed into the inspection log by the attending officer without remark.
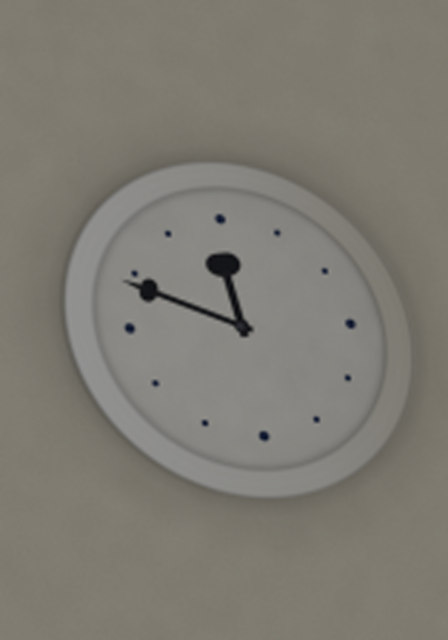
11:49
